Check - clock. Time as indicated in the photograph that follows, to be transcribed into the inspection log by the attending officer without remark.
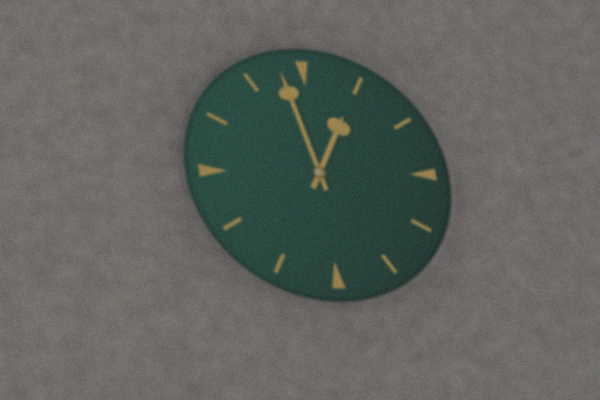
12:58
